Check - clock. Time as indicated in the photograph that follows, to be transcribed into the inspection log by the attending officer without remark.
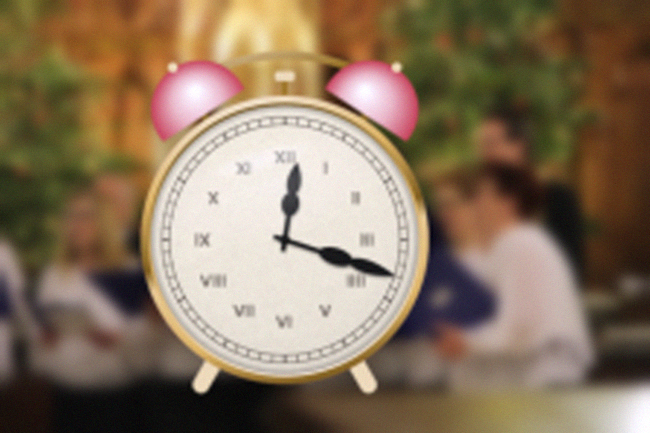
12:18
